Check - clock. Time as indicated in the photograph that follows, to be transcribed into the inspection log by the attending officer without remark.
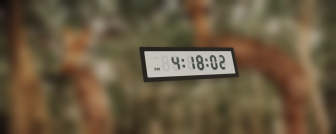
4:18:02
